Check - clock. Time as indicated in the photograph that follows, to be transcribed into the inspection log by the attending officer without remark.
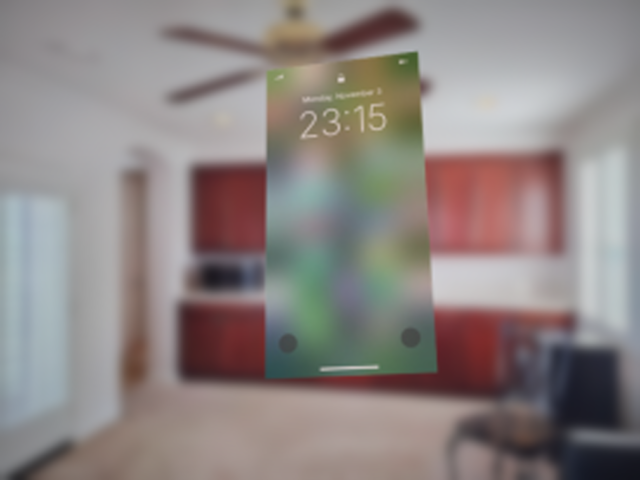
23:15
